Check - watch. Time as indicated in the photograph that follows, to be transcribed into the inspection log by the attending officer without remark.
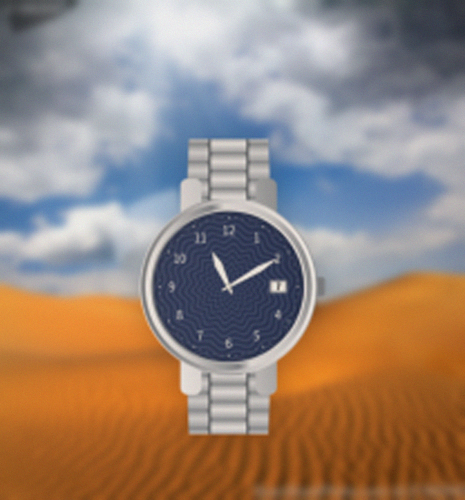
11:10
